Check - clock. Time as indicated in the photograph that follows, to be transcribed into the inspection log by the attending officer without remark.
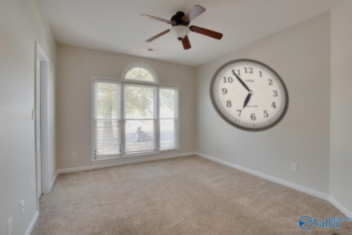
6:54
